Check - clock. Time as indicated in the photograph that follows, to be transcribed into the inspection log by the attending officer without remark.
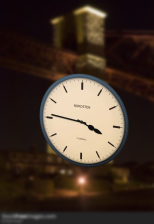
3:46
